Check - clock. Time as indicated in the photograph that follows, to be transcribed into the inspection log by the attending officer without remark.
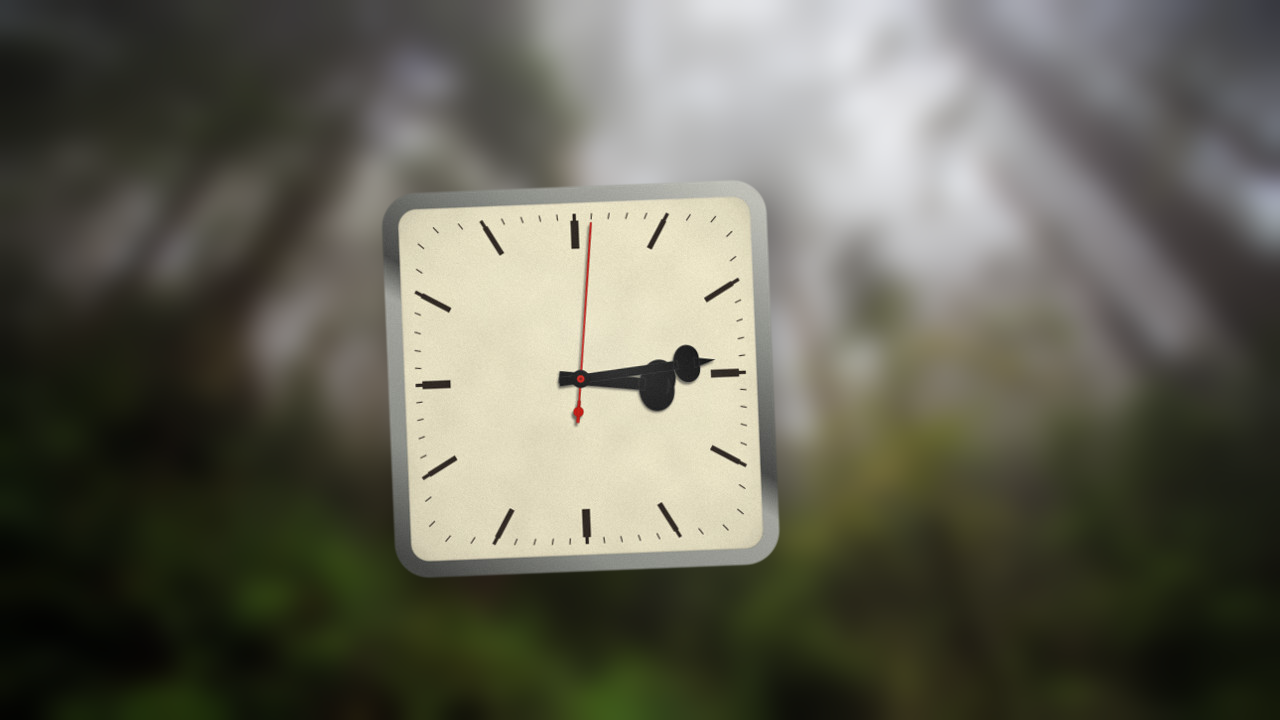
3:14:01
